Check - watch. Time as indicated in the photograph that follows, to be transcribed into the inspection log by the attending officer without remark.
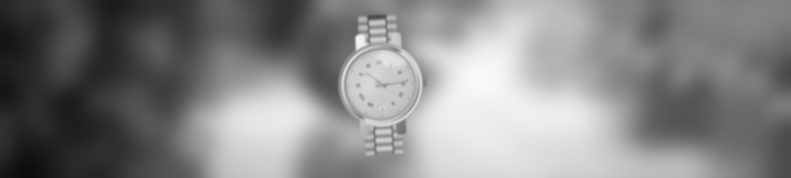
10:14
